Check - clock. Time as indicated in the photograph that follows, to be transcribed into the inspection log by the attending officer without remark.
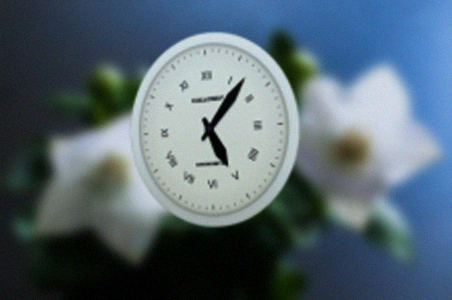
5:07
